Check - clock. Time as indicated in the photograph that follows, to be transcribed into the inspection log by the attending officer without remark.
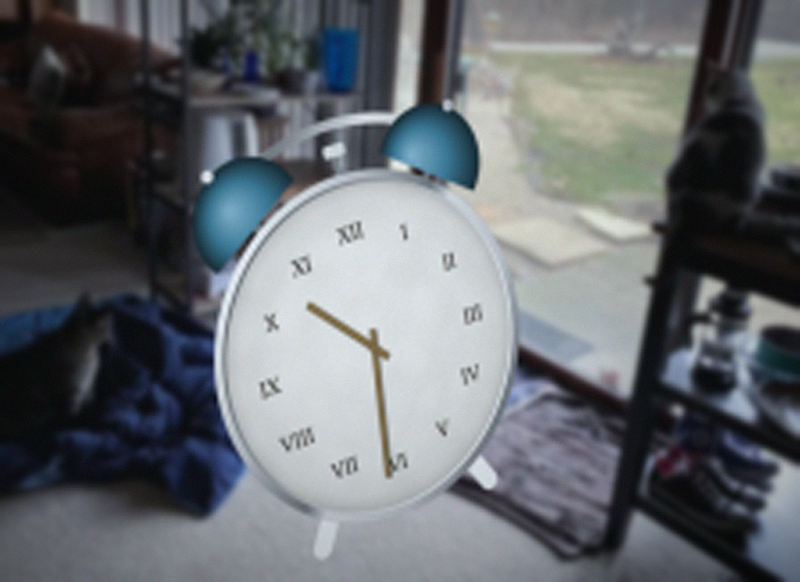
10:31
